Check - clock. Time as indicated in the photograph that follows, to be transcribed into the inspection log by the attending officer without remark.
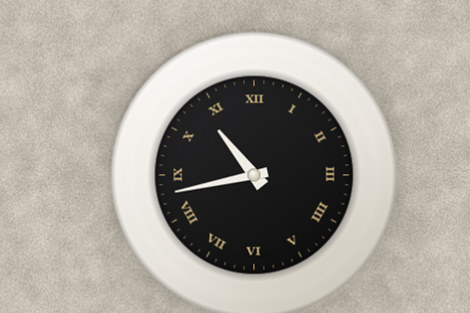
10:43
